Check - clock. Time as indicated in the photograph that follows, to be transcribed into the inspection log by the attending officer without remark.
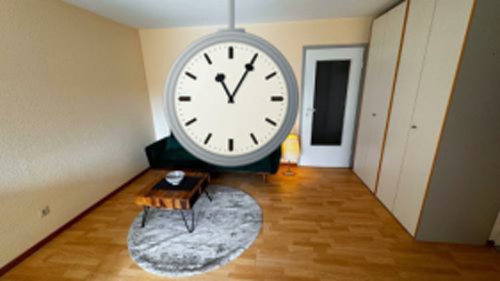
11:05
